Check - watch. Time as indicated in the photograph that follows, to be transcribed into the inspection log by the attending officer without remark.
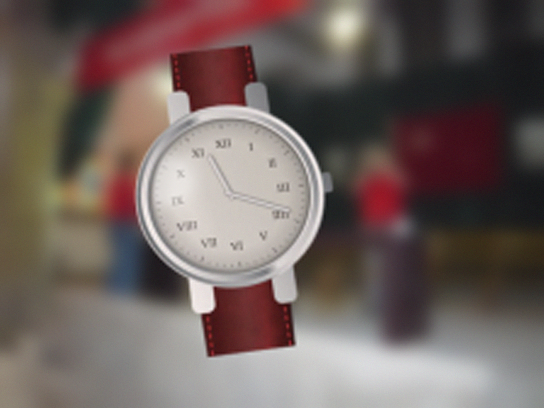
11:19
